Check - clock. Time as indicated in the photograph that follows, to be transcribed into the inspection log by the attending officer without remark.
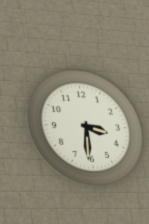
3:31
